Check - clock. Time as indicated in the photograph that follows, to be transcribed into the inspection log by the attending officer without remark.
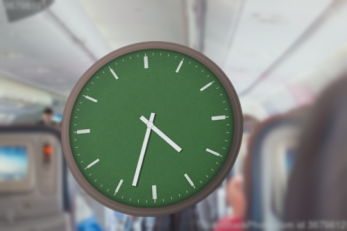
4:33
